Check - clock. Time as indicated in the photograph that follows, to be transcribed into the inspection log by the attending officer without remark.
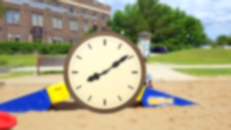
8:09
